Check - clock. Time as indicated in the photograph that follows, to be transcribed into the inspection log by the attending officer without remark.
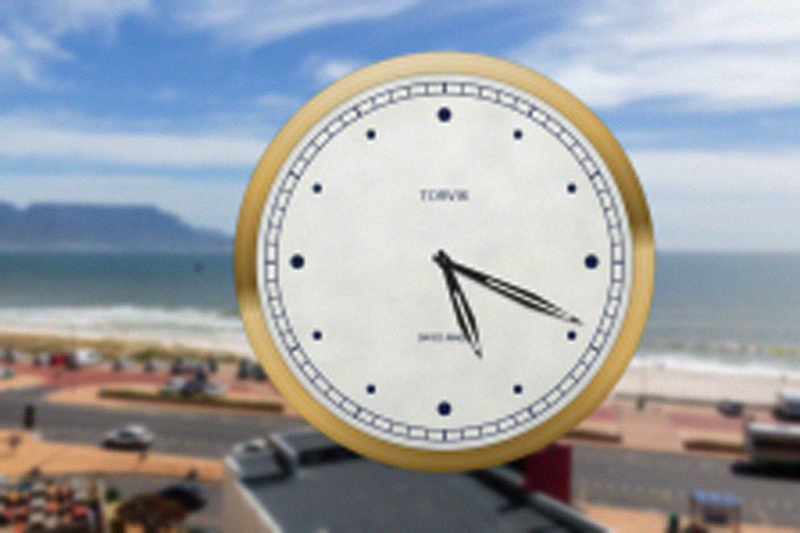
5:19
